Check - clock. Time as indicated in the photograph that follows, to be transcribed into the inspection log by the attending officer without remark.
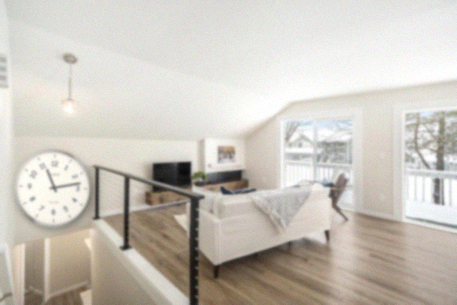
11:13
